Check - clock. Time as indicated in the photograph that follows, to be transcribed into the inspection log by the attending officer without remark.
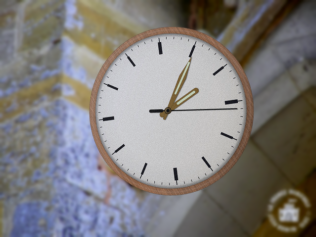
2:05:16
